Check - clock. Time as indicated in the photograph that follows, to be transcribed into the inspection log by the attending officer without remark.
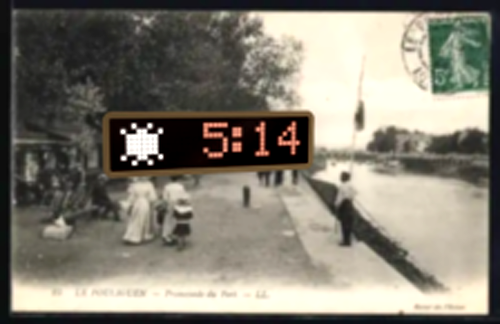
5:14
